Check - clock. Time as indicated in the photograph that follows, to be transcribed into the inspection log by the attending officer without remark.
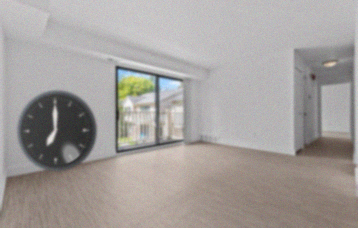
7:00
